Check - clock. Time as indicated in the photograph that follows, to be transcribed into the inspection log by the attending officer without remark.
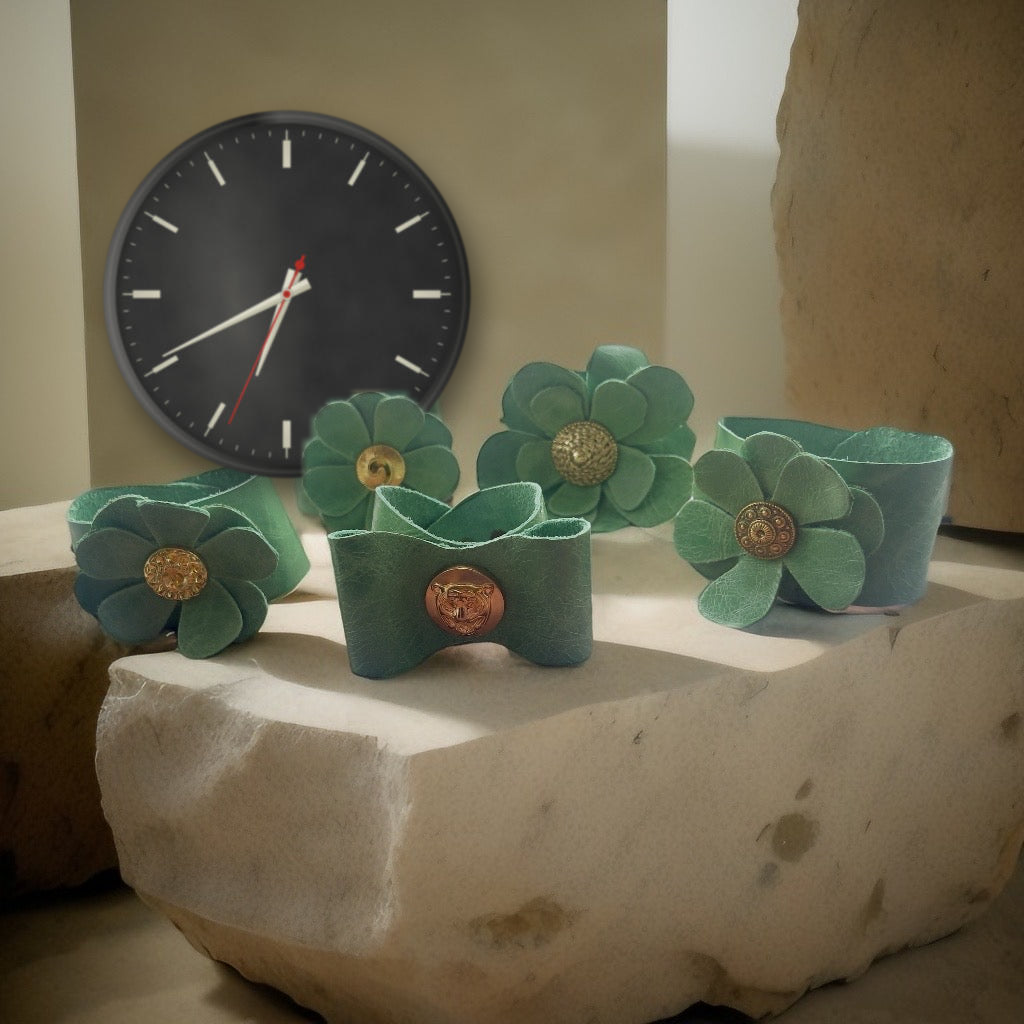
6:40:34
